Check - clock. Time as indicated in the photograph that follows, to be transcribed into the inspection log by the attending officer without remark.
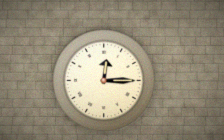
12:15
